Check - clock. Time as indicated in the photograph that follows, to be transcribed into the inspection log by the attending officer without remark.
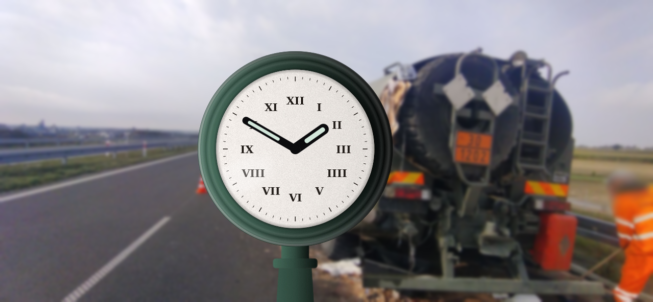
1:50
